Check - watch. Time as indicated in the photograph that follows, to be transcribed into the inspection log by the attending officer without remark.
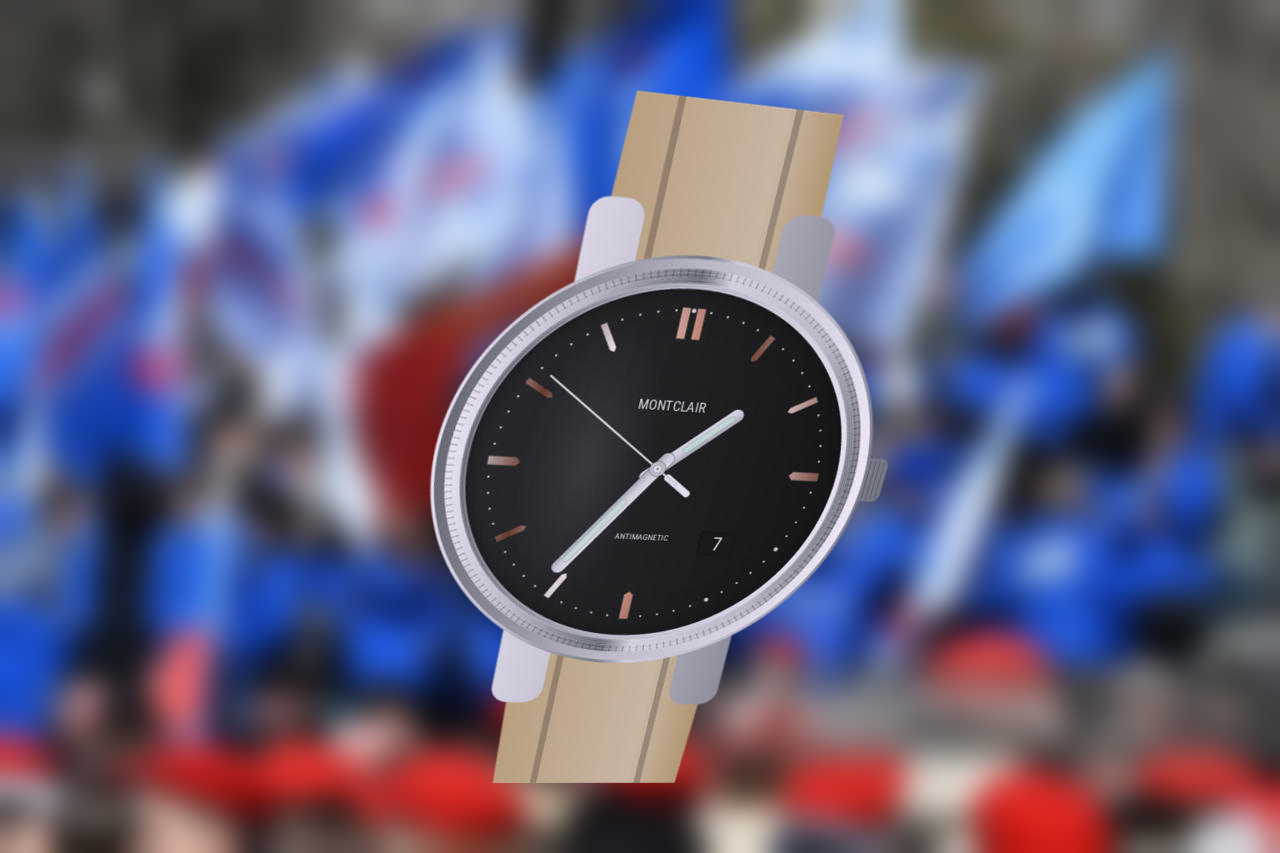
1:35:51
